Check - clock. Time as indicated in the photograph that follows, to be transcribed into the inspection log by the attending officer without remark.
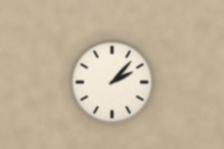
2:07
